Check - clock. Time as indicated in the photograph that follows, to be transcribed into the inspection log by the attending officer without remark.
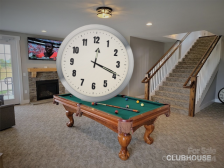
12:19
